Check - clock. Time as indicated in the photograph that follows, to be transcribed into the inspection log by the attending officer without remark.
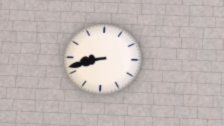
8:42
